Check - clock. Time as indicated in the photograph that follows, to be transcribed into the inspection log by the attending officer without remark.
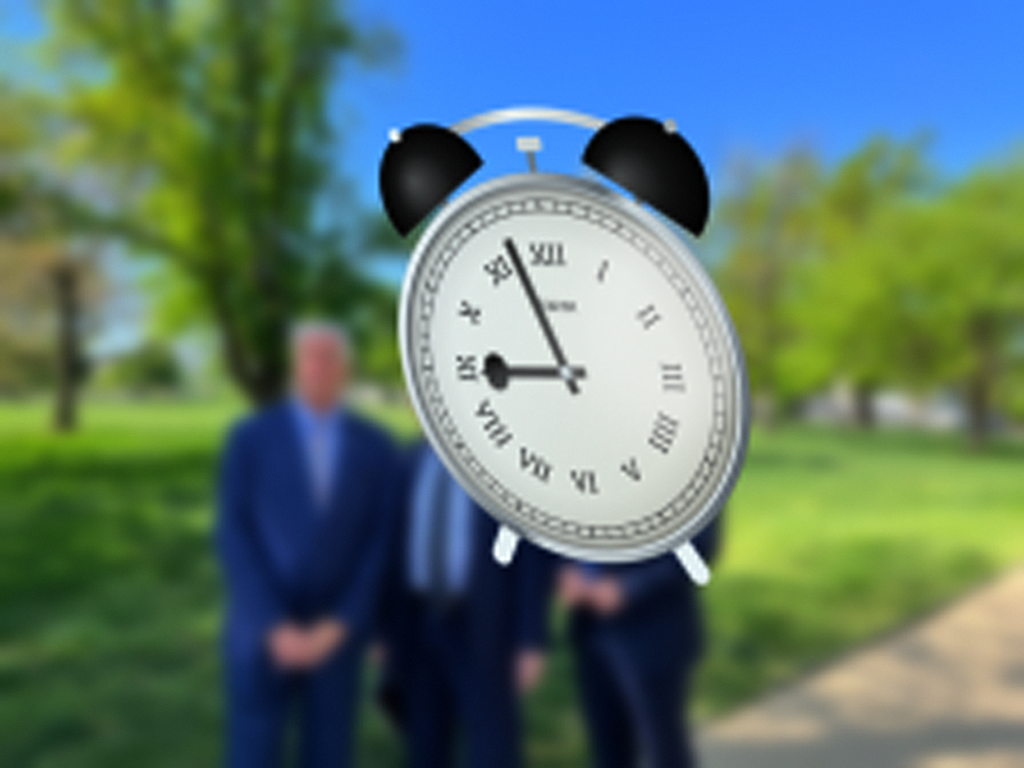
8:57
